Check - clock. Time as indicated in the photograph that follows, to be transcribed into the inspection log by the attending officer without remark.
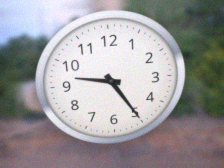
9:25
